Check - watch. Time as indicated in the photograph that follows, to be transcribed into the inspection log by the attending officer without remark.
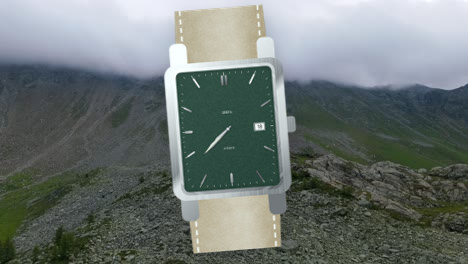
7:38
